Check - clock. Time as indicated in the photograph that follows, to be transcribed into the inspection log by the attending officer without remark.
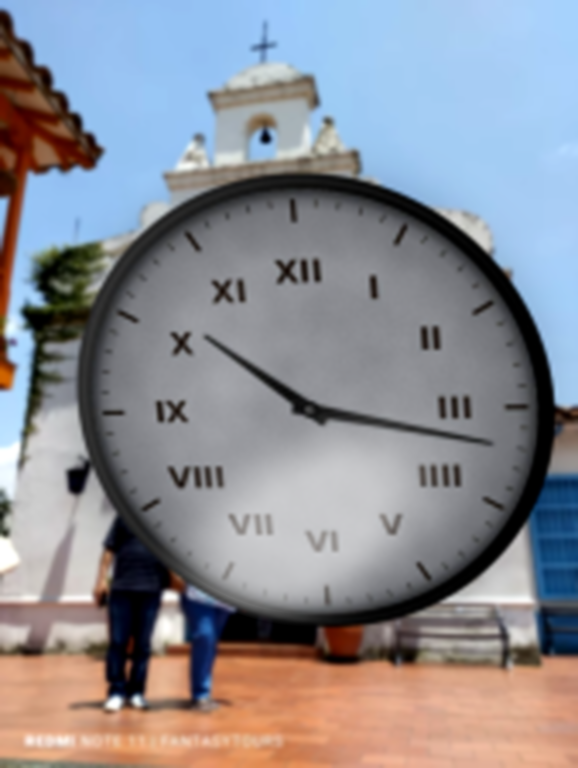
10:17
